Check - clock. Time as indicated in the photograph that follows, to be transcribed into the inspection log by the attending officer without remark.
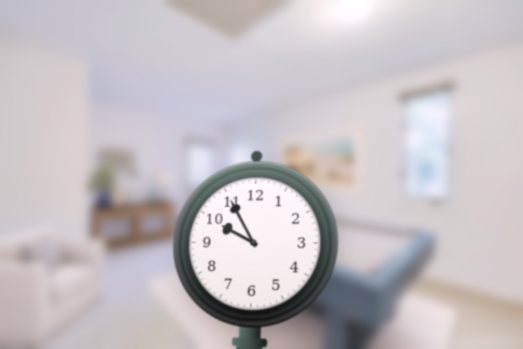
9:55
